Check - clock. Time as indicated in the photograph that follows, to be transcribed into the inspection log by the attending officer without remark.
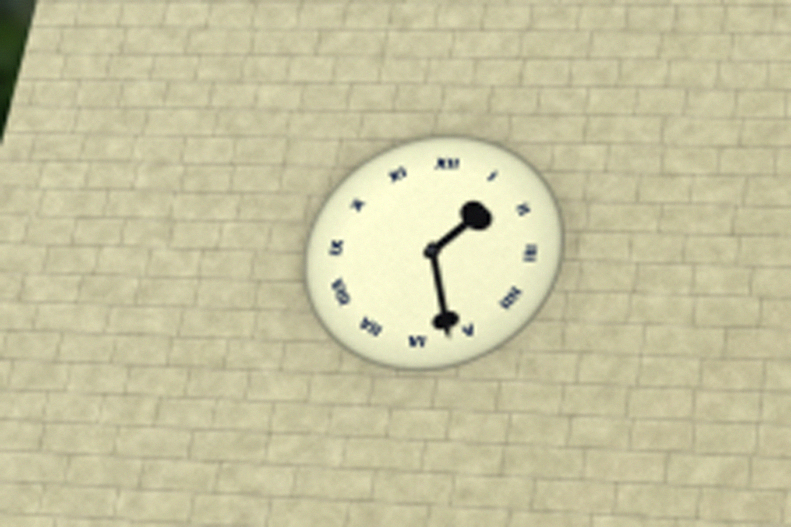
1:27
